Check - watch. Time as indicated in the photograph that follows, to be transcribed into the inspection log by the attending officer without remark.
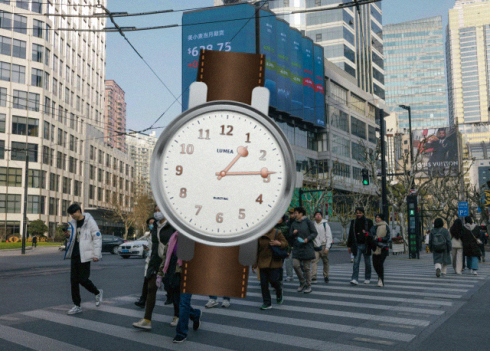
1:14
